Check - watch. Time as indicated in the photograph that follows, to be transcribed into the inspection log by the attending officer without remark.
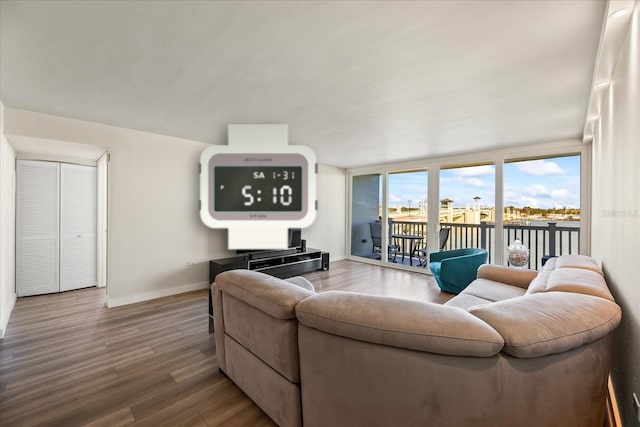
5:10
